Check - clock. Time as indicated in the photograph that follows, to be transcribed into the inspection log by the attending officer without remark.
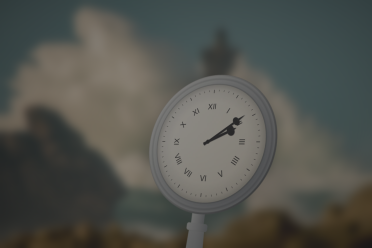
2:09
